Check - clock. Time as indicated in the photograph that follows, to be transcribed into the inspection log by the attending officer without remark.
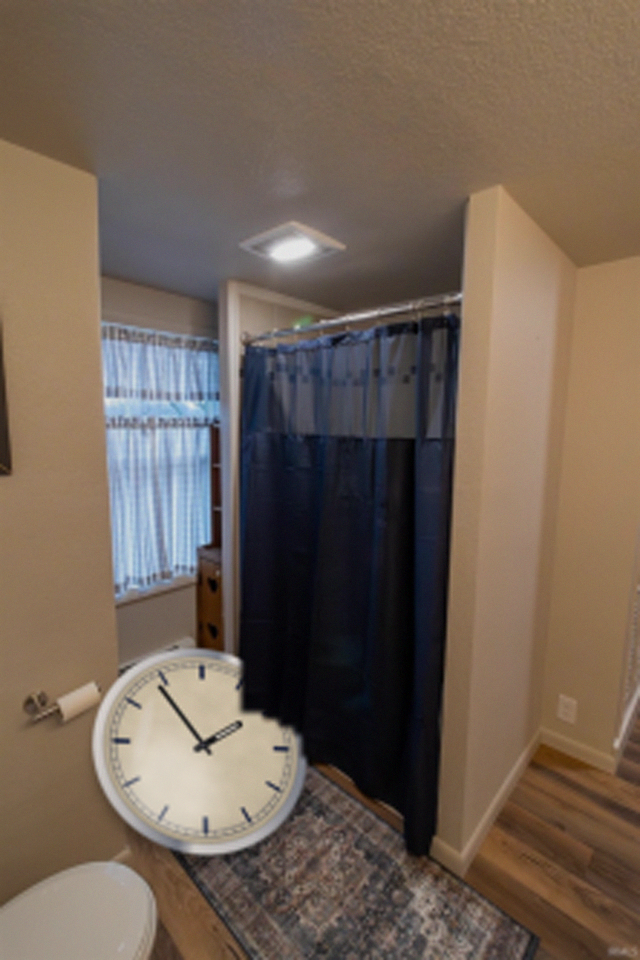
1:54
